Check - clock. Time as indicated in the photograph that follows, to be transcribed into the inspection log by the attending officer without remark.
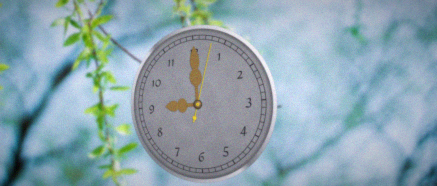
9:00:03
